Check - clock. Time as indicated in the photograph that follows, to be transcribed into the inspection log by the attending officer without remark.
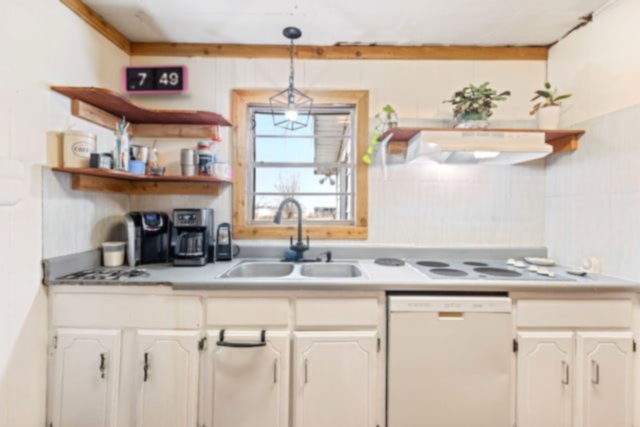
7:49
